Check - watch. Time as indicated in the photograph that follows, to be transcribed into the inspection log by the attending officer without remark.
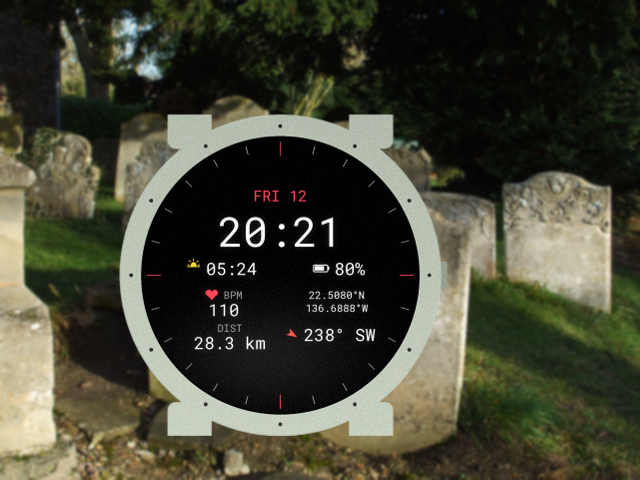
20:21
